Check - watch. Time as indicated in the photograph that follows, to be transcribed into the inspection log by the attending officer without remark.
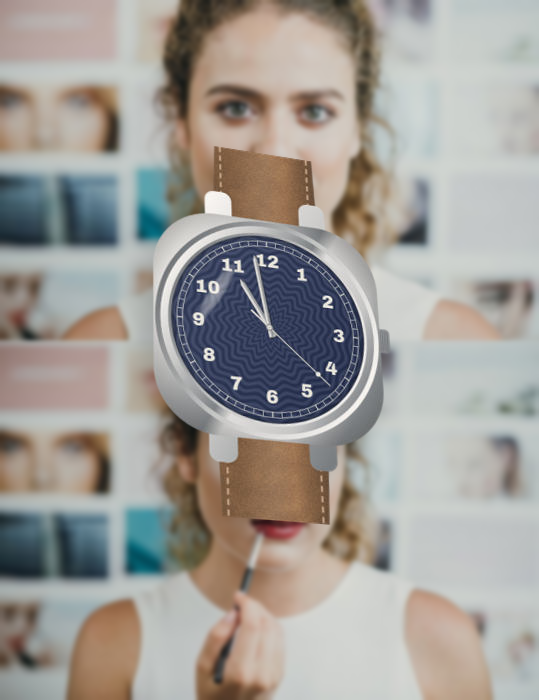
10:58:22
